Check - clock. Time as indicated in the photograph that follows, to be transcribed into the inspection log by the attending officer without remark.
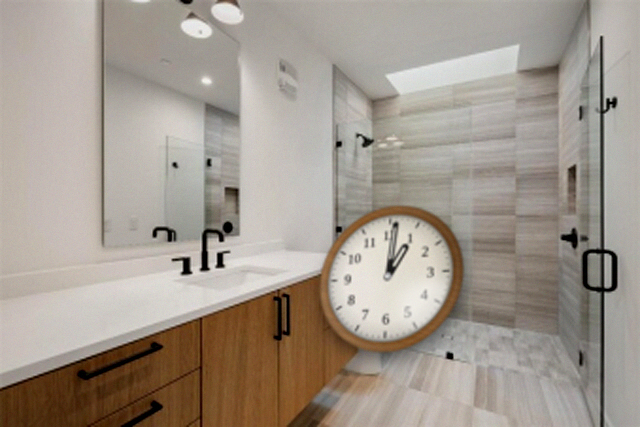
1:01
